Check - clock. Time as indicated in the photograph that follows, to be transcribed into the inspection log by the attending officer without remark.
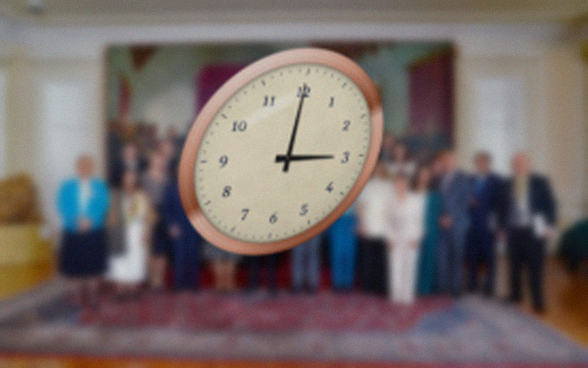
3:00
